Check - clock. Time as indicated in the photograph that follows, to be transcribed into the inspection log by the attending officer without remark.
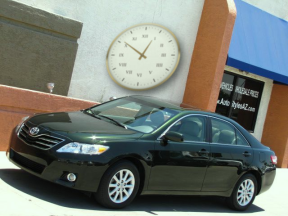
12:51
